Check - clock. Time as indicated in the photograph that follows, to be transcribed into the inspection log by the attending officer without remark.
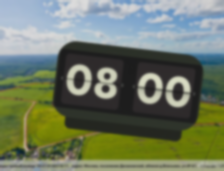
8:00
